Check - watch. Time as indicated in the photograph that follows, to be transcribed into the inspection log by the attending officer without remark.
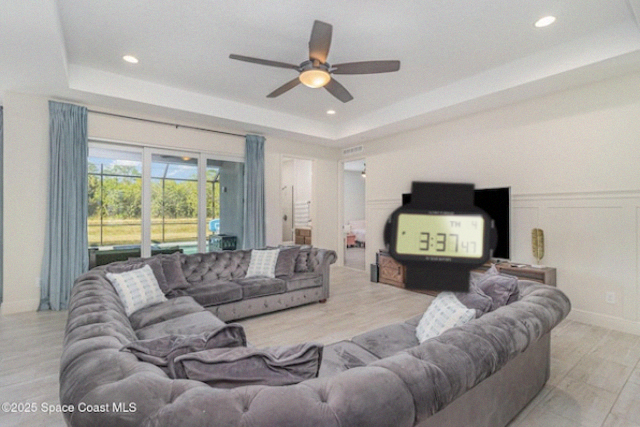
3:37:47
